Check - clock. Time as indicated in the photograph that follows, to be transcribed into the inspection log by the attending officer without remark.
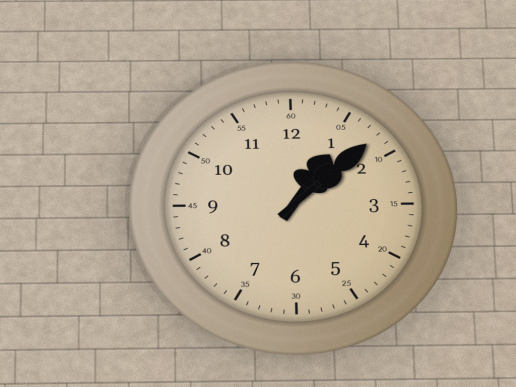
1:08
